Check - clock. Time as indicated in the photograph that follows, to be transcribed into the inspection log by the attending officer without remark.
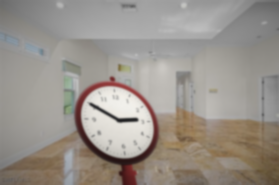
2:50
